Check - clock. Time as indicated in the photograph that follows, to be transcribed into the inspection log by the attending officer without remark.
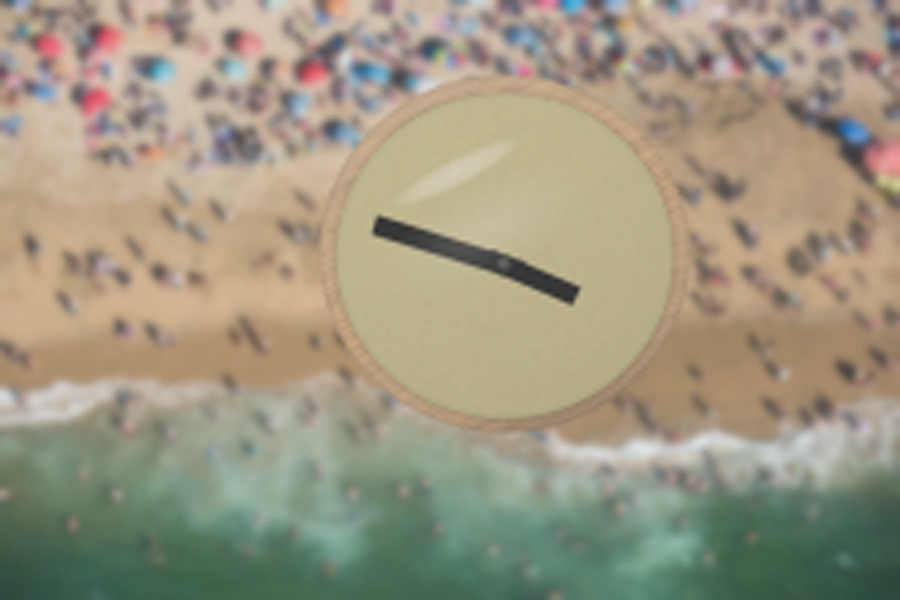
3:48
